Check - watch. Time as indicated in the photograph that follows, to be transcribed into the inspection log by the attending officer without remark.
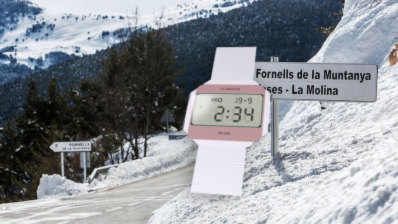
2:34
